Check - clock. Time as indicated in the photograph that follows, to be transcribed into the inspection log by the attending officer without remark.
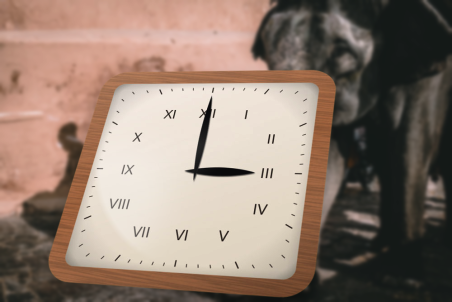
3:00
